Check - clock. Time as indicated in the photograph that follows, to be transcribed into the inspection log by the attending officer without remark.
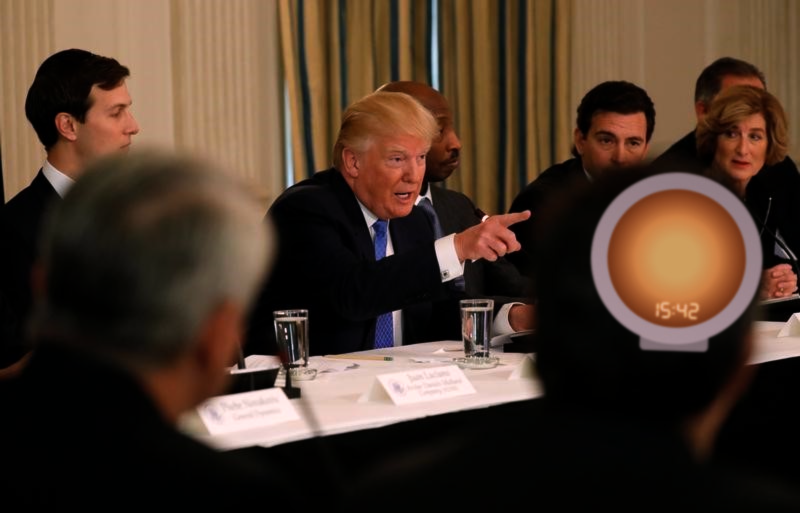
15:42
